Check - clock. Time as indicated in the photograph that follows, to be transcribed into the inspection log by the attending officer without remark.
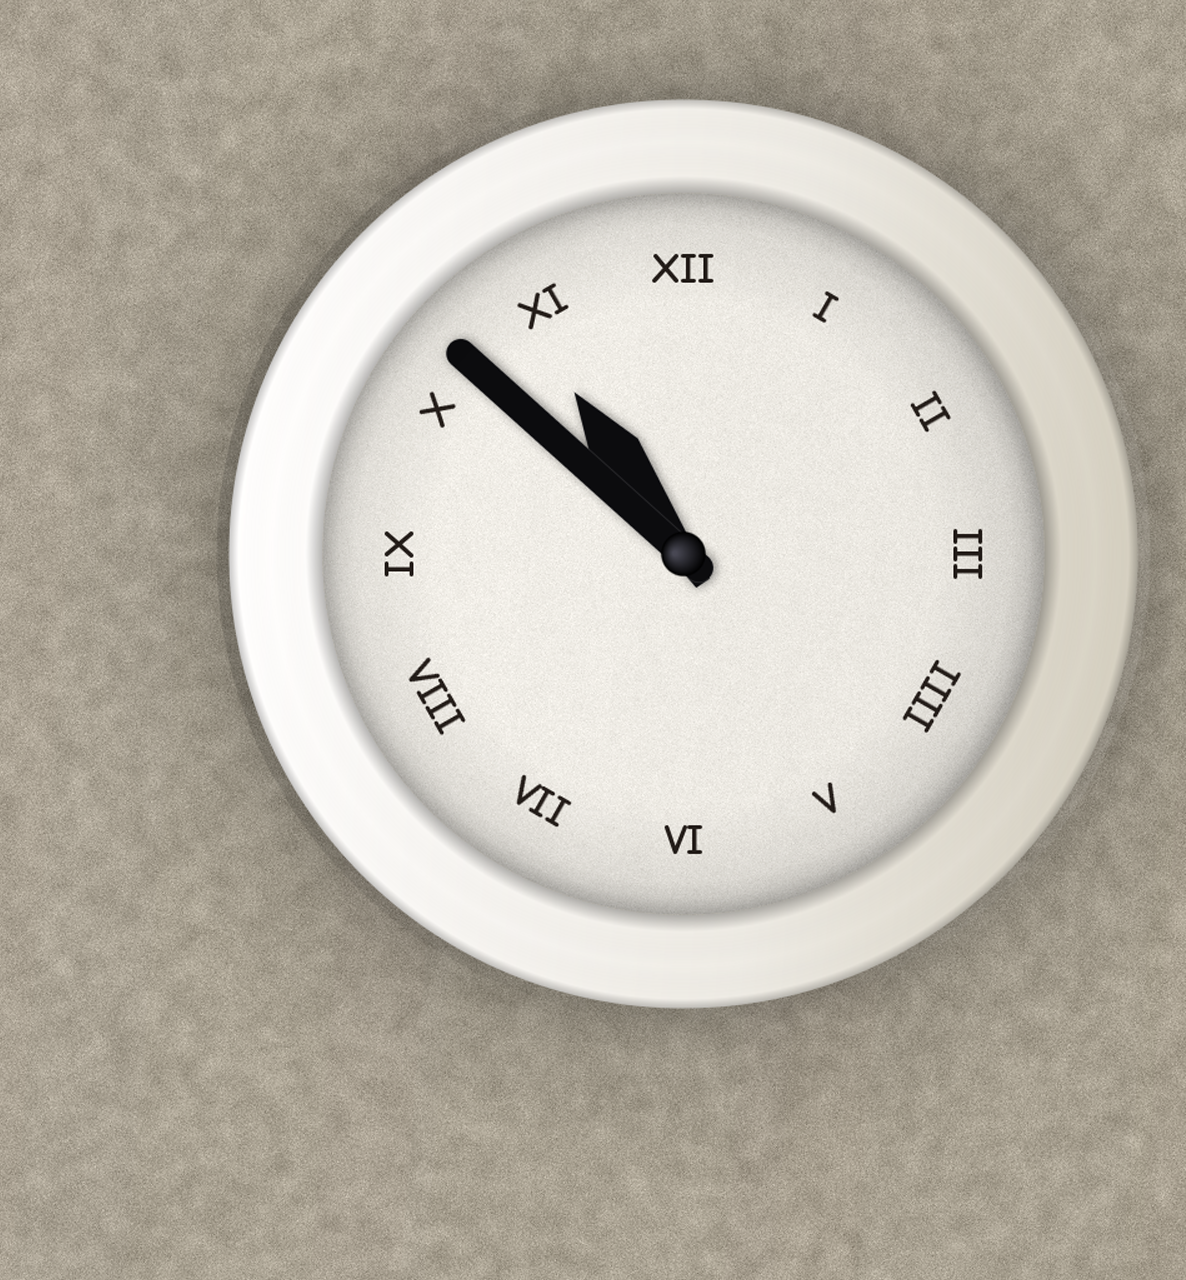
10:52
